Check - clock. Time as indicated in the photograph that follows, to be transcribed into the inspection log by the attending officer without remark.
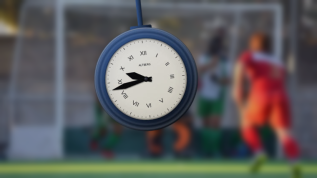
9:43
